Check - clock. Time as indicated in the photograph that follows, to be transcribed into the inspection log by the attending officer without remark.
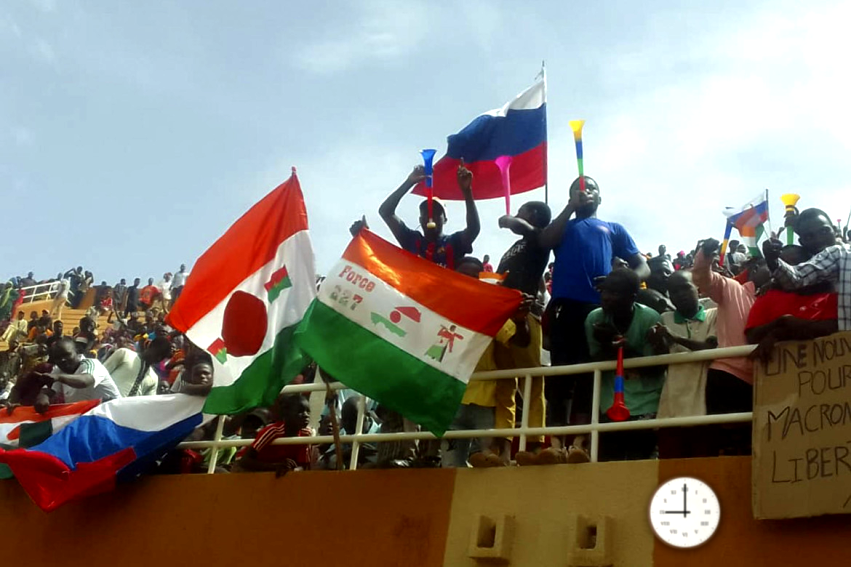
9:00
